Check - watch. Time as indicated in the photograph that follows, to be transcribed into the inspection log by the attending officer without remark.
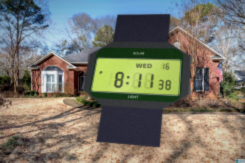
8:11:38
